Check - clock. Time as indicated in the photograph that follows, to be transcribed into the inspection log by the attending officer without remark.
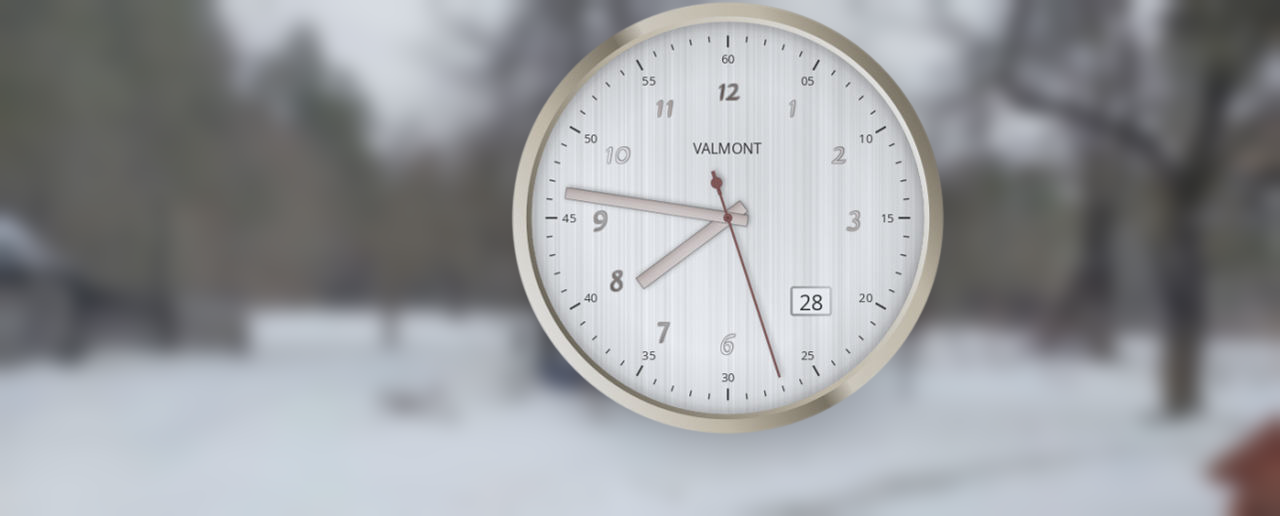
7:46:27
